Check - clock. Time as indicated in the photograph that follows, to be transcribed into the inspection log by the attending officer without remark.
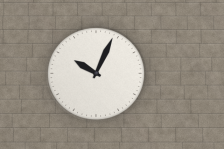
10:04
